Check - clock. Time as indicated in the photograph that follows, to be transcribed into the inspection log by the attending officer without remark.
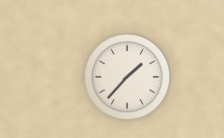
1:37
